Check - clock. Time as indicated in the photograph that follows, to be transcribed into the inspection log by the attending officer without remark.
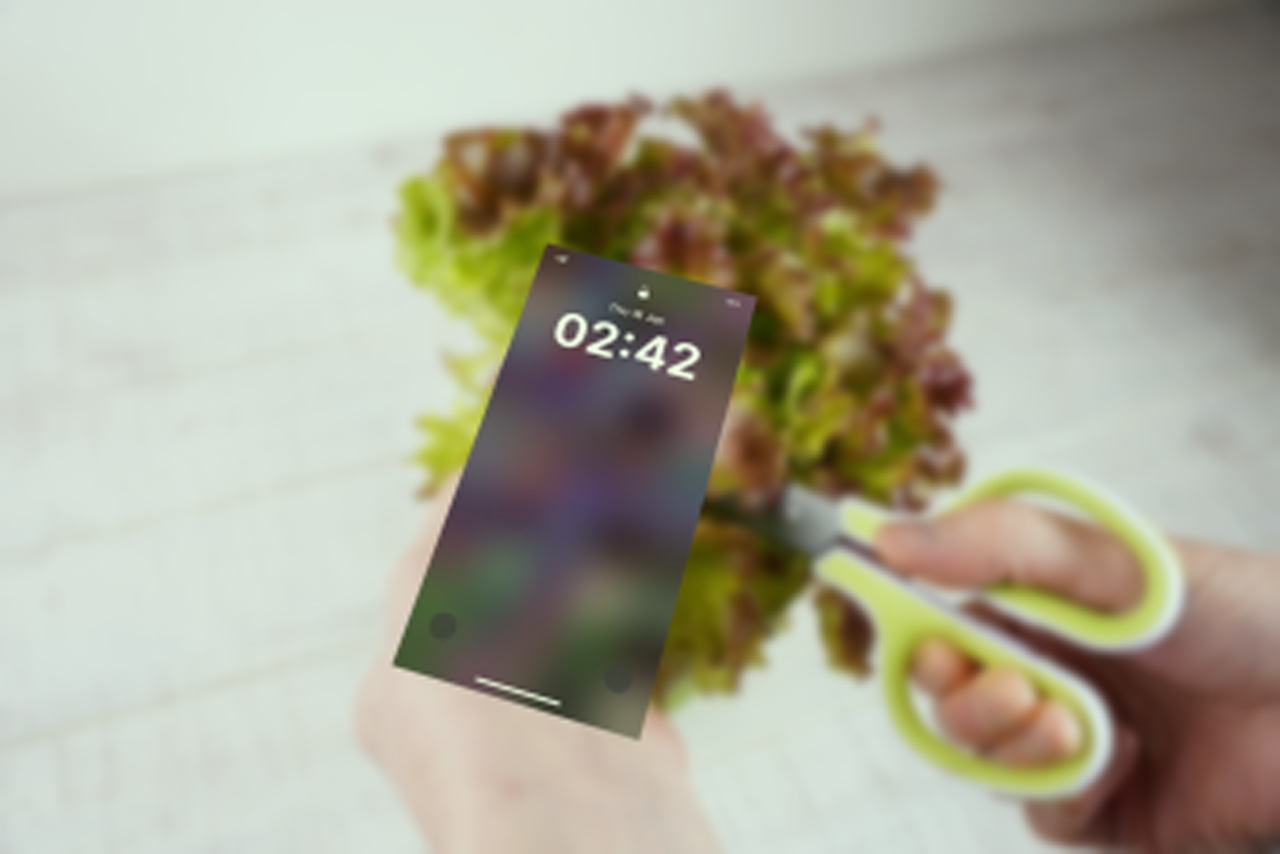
2:42
